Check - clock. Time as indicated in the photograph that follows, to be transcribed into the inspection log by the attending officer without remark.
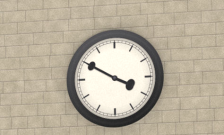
3:50
